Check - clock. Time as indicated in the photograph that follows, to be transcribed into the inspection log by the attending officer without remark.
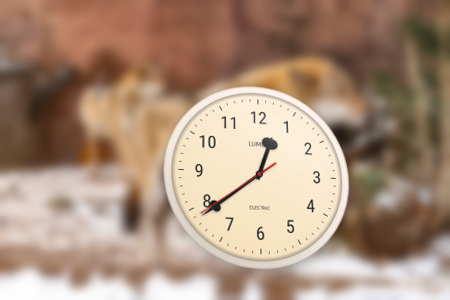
12:38:39
